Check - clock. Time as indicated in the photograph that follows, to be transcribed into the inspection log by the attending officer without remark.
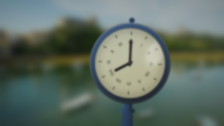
8:00
